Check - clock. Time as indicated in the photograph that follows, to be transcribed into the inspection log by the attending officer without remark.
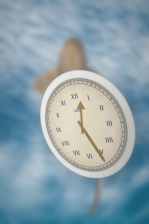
12:26
